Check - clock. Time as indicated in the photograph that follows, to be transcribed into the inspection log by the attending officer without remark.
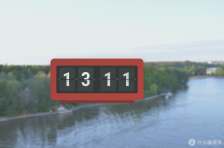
13:11
